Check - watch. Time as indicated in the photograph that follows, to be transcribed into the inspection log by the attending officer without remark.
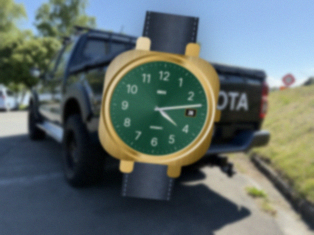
4:13
